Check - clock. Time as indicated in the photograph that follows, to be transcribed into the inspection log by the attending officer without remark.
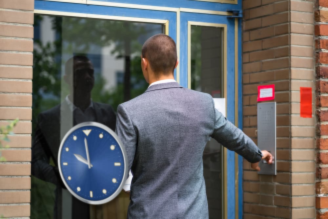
9:59
